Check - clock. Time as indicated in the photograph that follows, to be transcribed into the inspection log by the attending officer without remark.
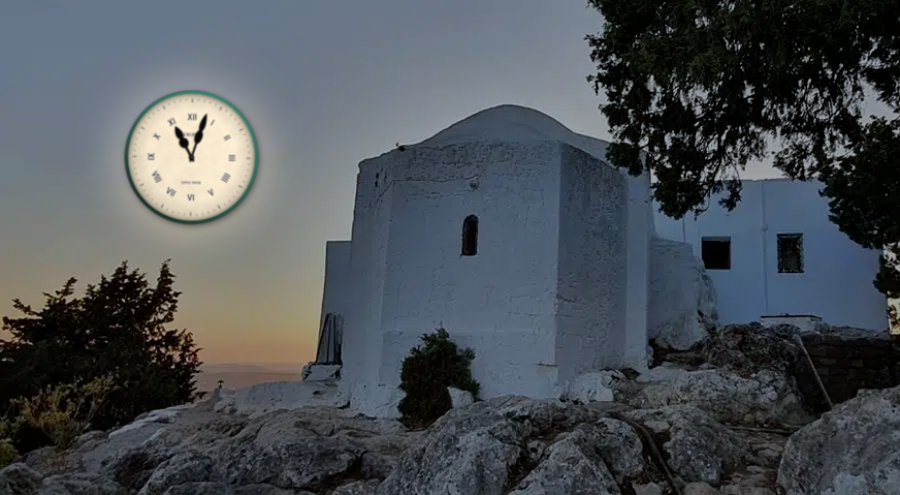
11:03
